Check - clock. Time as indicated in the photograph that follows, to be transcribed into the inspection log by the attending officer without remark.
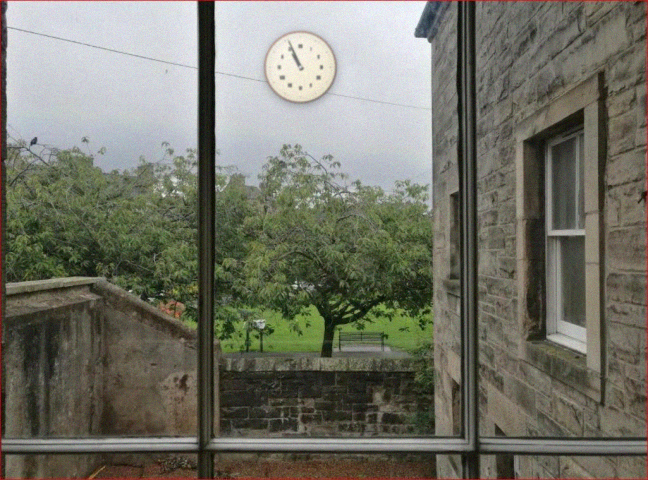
10:56
